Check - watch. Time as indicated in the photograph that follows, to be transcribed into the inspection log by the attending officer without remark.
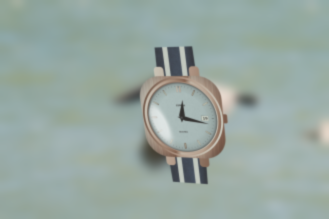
12:17
